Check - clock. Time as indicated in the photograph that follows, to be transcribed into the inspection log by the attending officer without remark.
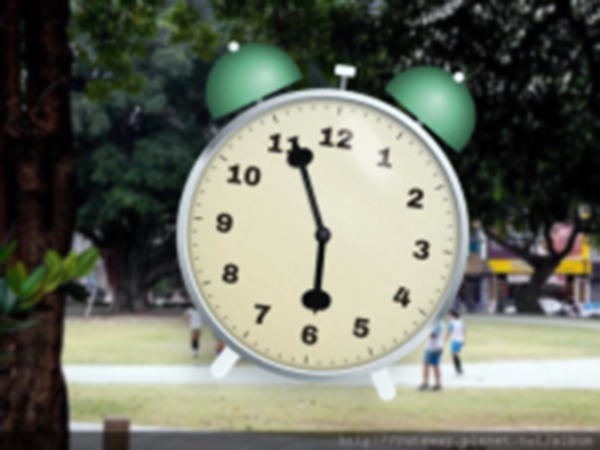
5:56
